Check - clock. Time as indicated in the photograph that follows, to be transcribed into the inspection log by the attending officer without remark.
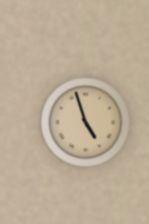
4:57
